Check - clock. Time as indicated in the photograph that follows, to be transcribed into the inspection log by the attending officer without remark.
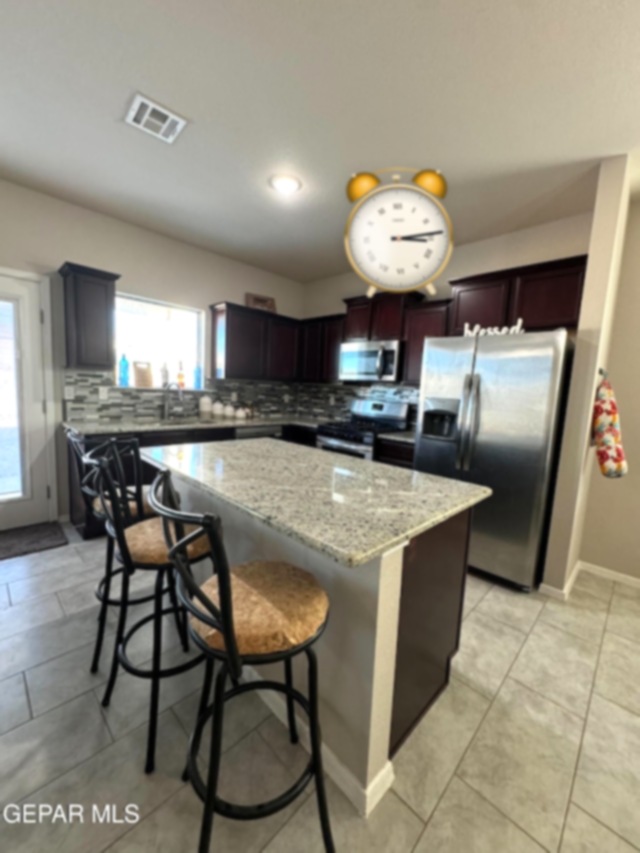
3:14
